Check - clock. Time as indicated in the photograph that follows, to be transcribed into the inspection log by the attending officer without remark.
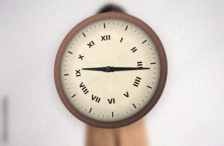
9:16
